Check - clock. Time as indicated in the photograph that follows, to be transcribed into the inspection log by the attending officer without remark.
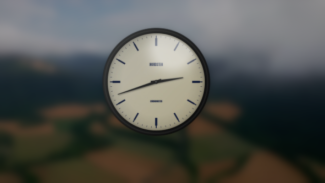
2:42
